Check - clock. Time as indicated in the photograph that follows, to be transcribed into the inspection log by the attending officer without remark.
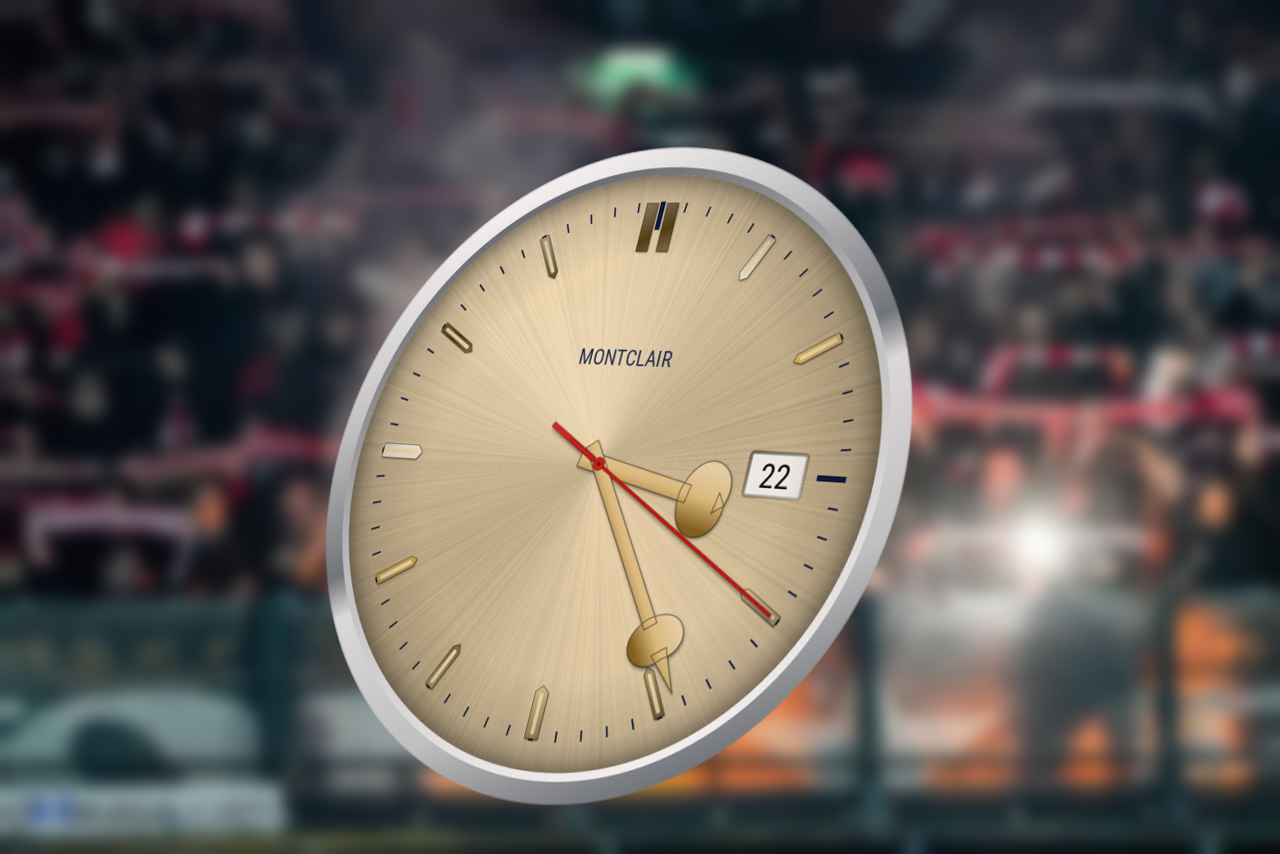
3:24:20
